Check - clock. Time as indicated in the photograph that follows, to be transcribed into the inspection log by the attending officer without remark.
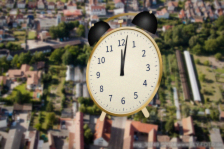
12:02
